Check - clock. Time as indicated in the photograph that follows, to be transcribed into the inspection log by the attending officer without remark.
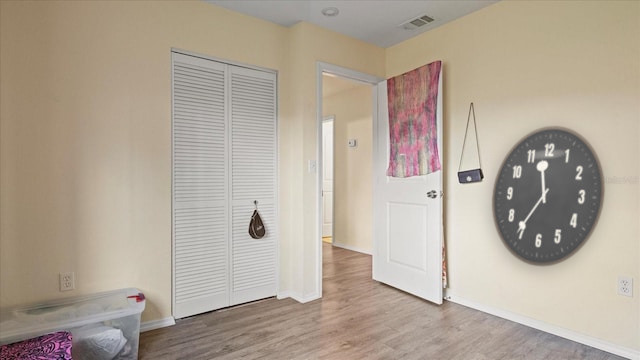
11:36
